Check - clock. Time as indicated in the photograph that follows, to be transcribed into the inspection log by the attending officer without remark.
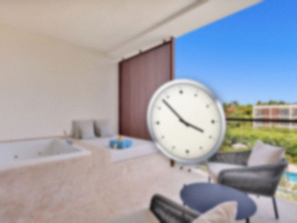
3:53
